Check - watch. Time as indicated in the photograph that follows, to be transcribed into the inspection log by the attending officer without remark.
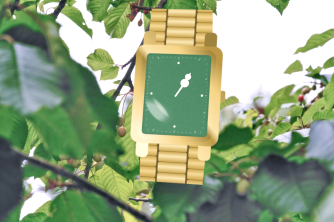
1:05
